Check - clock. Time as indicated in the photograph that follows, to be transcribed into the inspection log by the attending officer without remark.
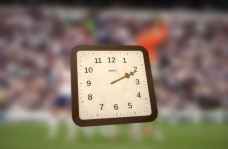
2:11
